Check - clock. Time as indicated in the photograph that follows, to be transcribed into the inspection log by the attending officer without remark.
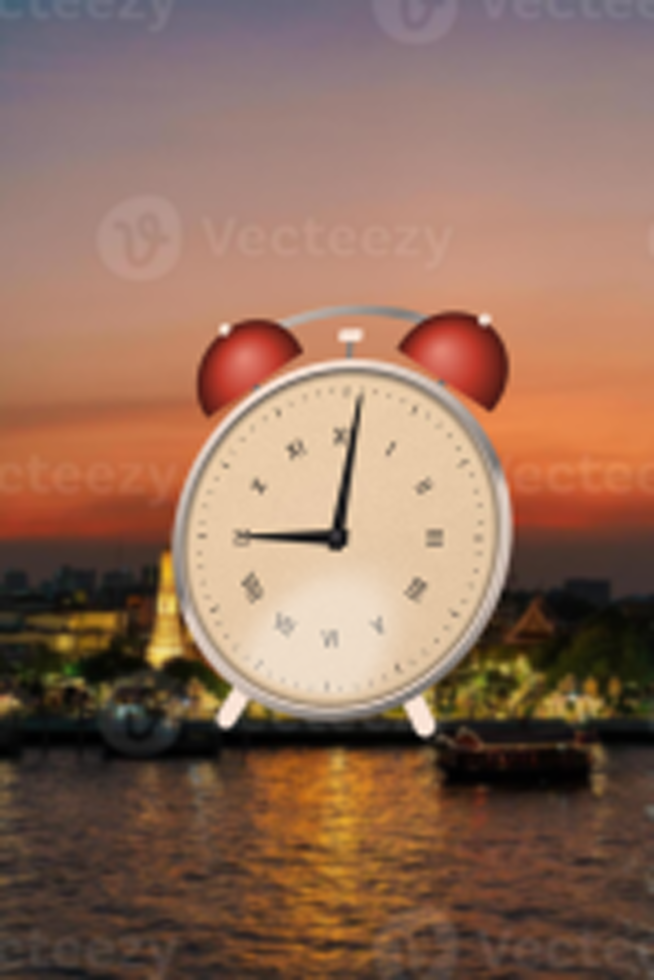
9:01
